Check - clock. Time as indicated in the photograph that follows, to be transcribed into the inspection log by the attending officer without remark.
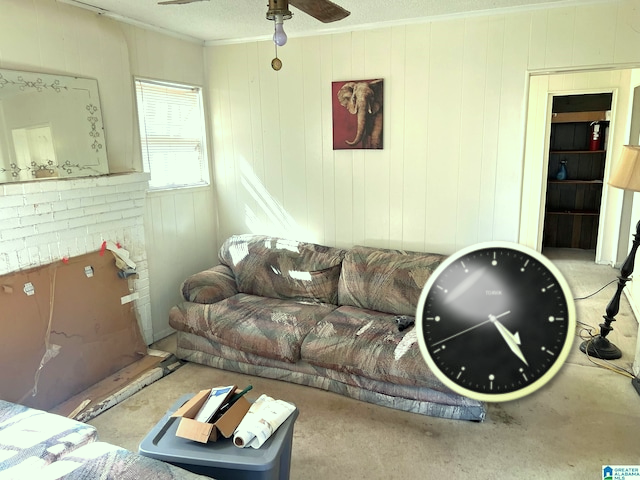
4:23:41
